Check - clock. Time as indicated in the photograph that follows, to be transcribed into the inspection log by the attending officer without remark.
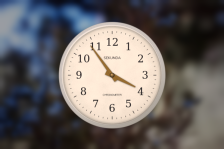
3:54
